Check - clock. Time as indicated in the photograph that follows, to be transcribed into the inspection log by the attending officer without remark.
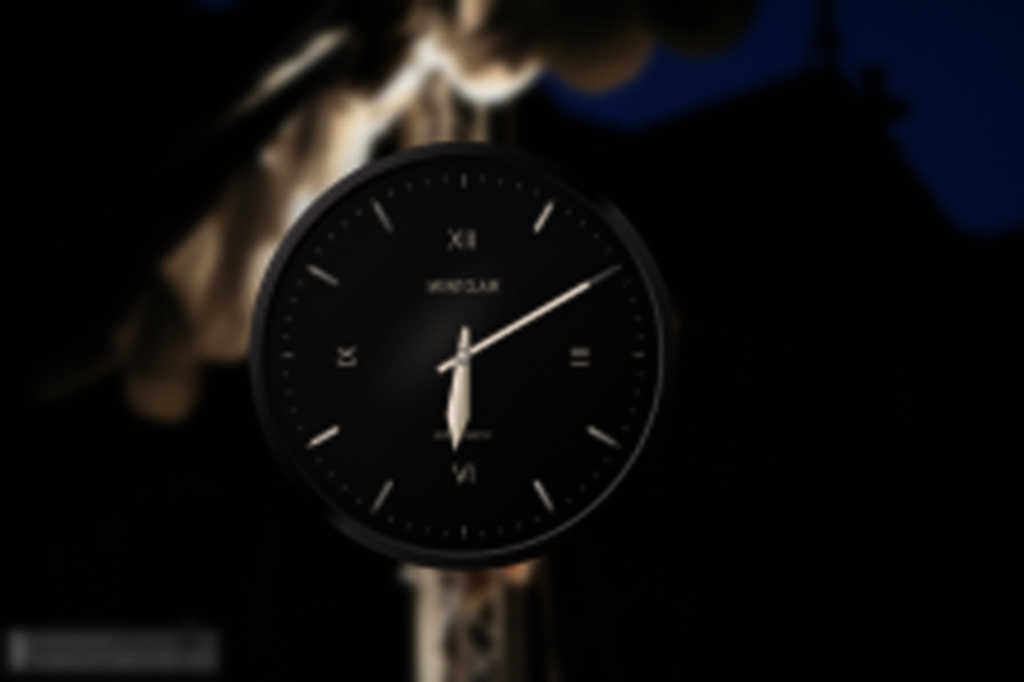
6:10
